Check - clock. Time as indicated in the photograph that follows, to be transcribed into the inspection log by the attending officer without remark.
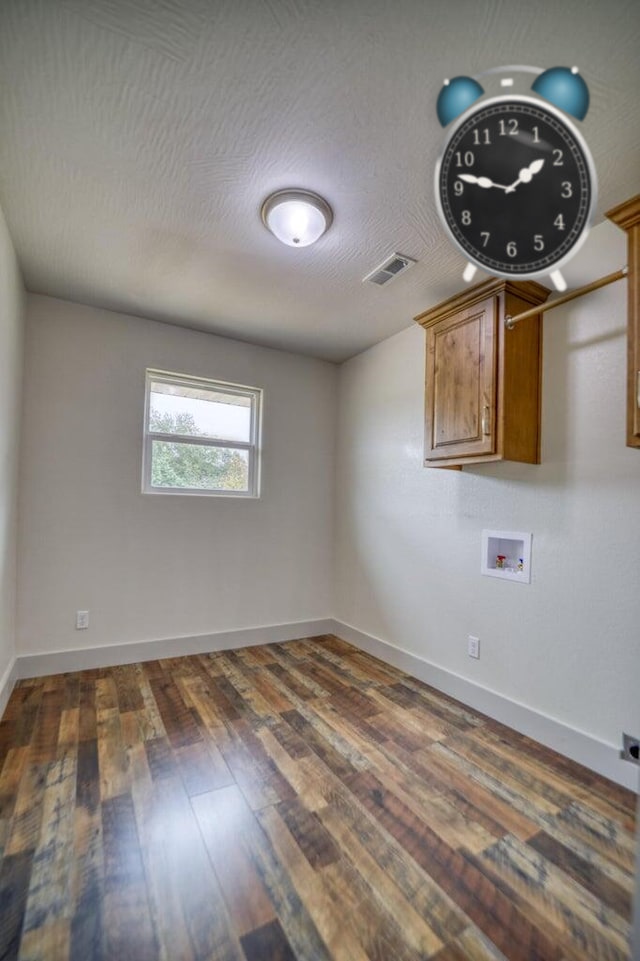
1:47
